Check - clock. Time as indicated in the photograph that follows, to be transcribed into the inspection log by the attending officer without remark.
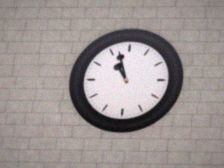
10:57
